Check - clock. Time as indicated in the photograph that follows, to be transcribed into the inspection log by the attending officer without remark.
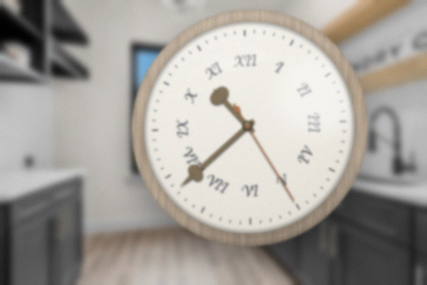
10:38:25
